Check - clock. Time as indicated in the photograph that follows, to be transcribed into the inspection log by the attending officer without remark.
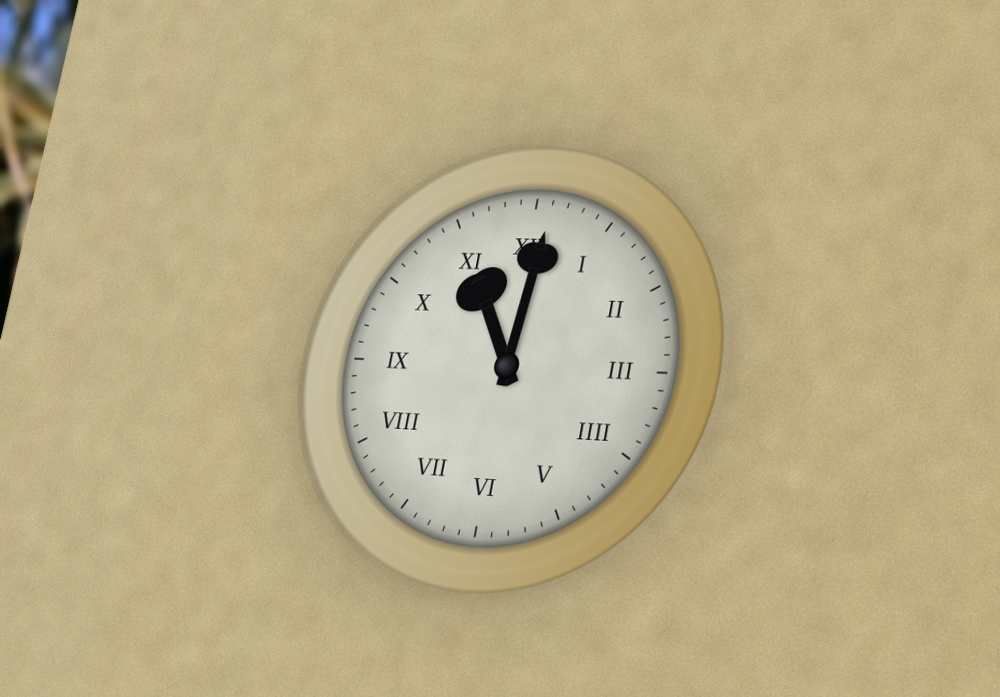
11:01
